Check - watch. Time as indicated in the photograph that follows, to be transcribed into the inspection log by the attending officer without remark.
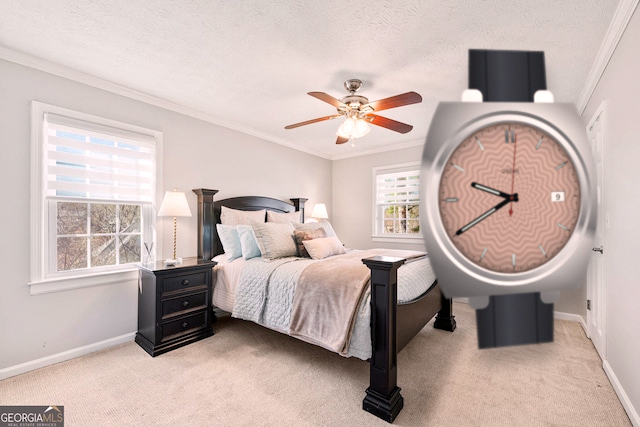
9:40:01
